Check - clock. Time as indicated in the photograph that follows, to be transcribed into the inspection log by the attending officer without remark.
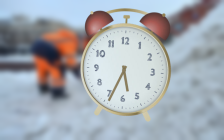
5:34
